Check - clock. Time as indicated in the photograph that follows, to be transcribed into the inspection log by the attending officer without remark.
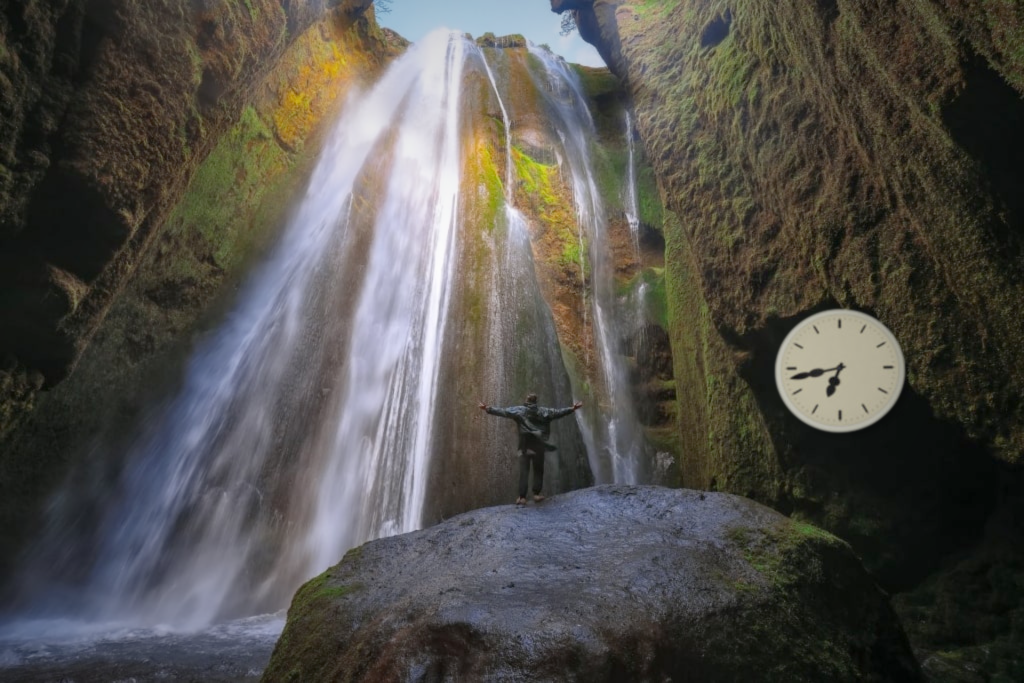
6:43
